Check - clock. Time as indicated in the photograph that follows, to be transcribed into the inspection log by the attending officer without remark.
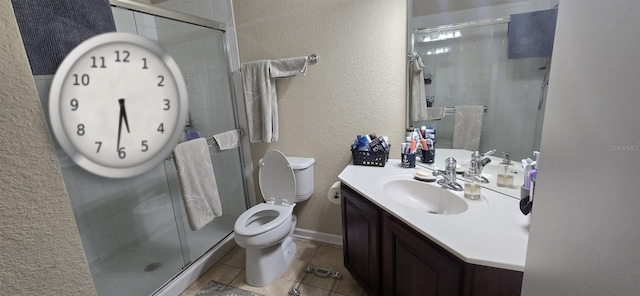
5:31
